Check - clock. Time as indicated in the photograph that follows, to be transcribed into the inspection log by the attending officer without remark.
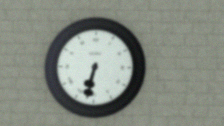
6:32
